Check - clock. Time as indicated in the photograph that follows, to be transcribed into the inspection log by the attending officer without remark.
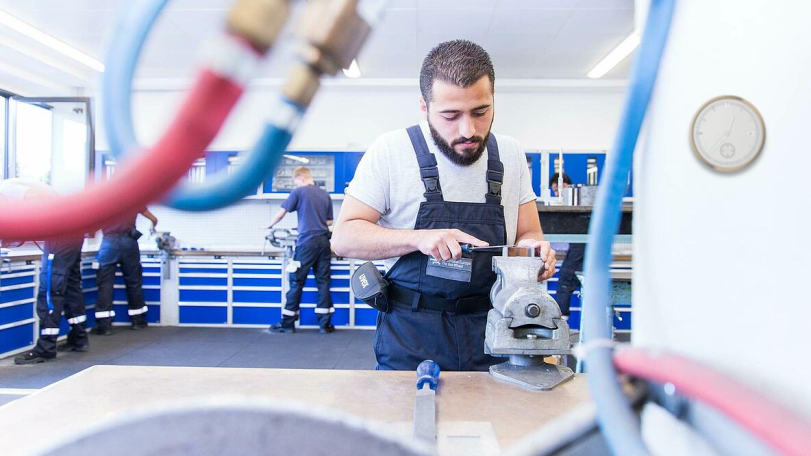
12:37
